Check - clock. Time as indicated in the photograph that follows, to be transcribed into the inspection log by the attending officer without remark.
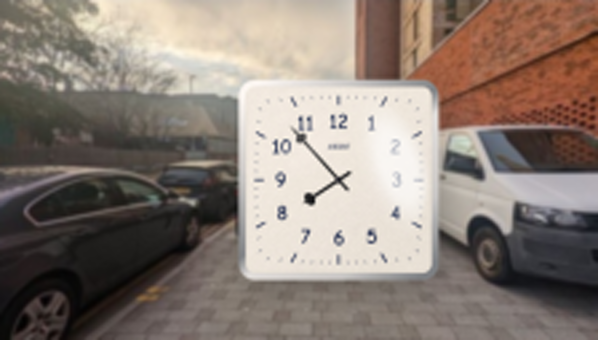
7:53
